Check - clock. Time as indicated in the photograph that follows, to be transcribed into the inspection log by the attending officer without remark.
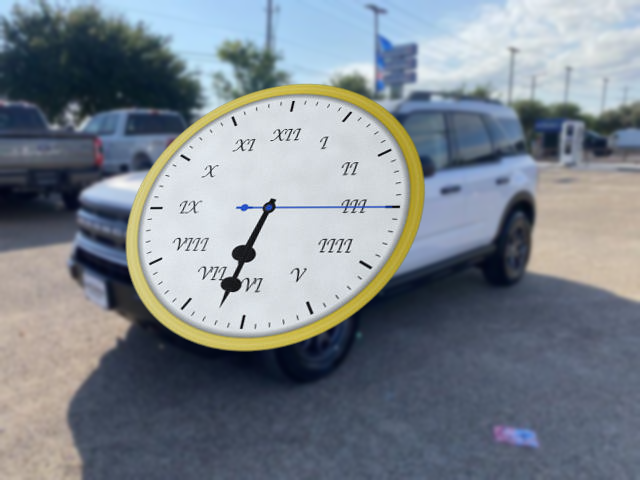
6:32:15
